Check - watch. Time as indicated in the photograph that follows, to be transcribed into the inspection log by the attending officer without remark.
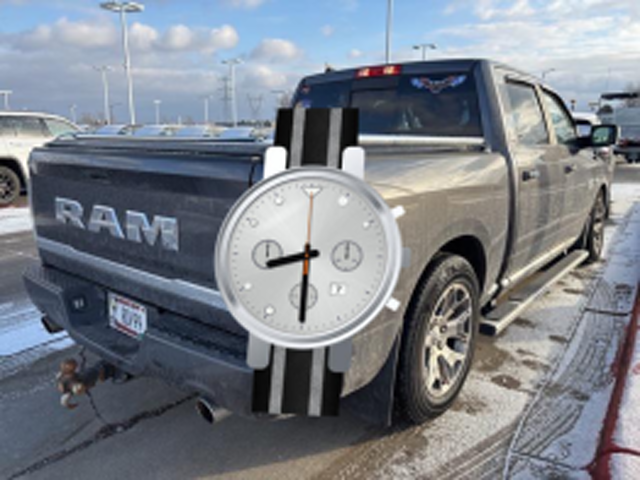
8:30
